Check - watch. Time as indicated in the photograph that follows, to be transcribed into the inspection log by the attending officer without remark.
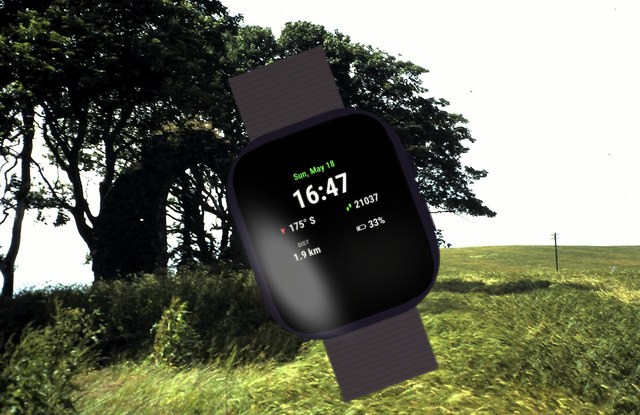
16:47
